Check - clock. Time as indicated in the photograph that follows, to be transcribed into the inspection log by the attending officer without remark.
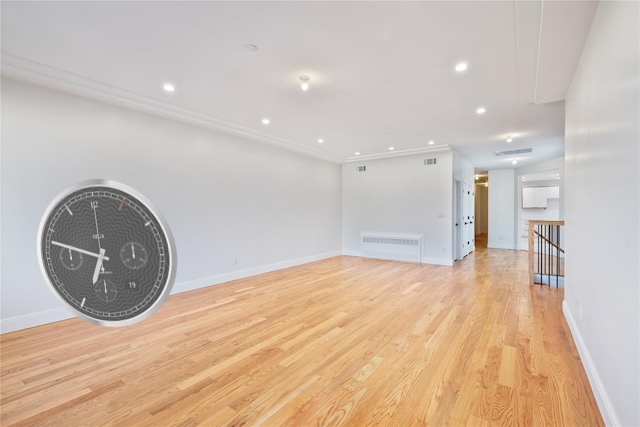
6:48
